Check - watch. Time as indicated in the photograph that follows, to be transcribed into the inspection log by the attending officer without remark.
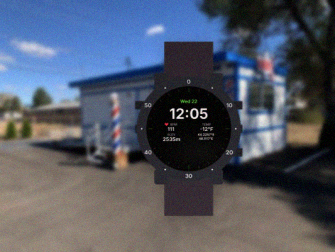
12:05
